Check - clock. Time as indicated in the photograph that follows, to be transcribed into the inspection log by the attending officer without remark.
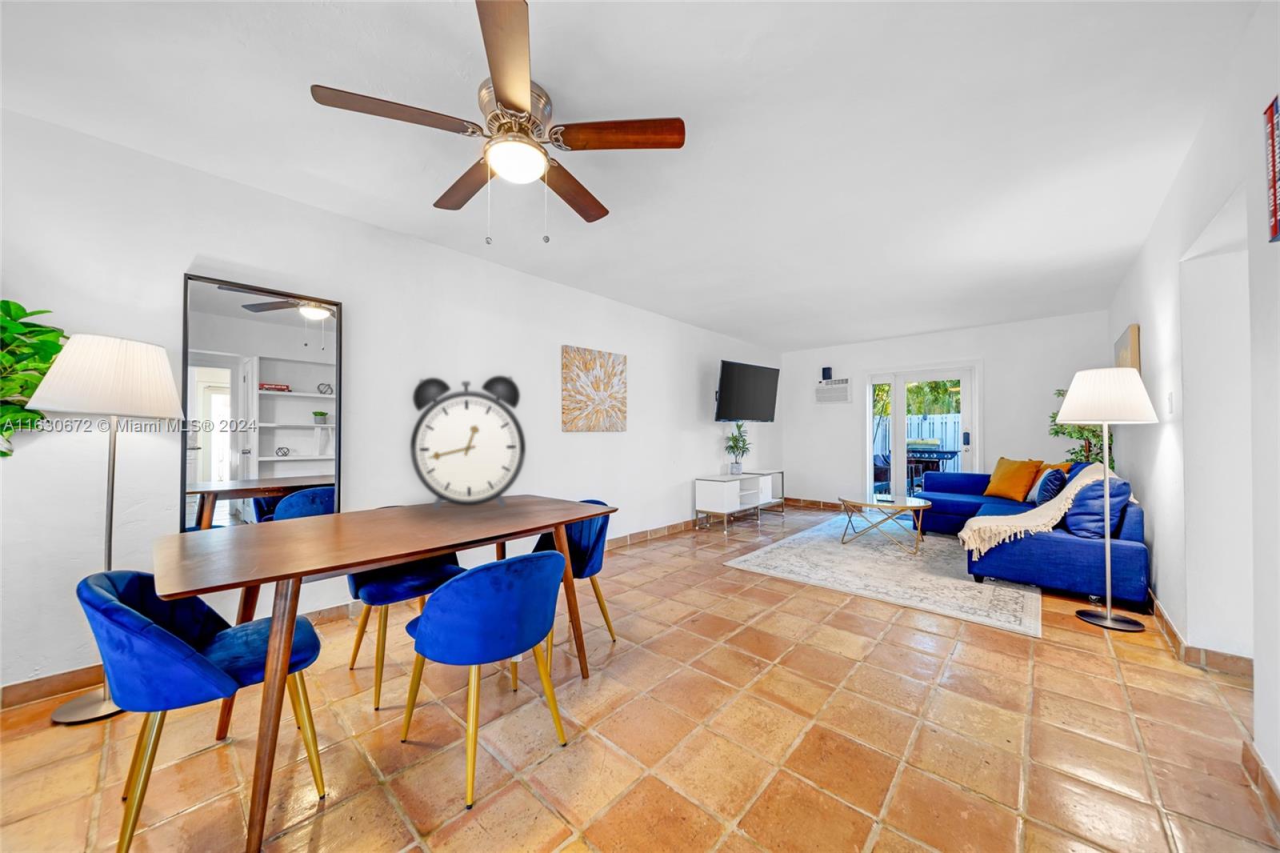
12:43
